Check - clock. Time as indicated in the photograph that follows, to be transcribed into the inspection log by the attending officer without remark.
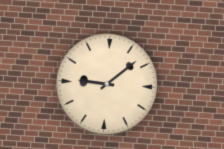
9:08
